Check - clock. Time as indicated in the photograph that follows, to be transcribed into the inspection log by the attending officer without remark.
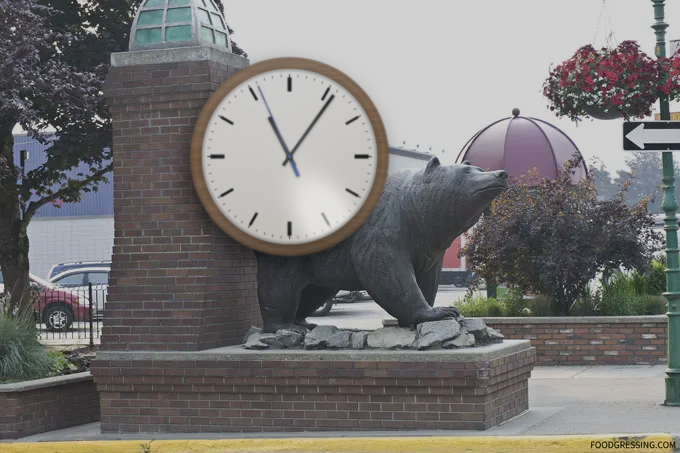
11:05:56
